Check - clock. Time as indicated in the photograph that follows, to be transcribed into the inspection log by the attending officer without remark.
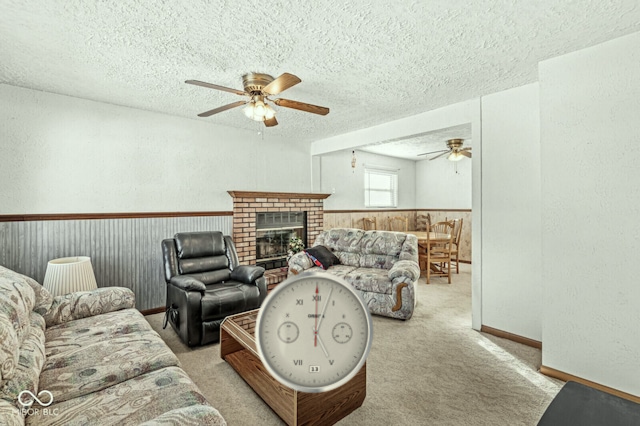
5:03
